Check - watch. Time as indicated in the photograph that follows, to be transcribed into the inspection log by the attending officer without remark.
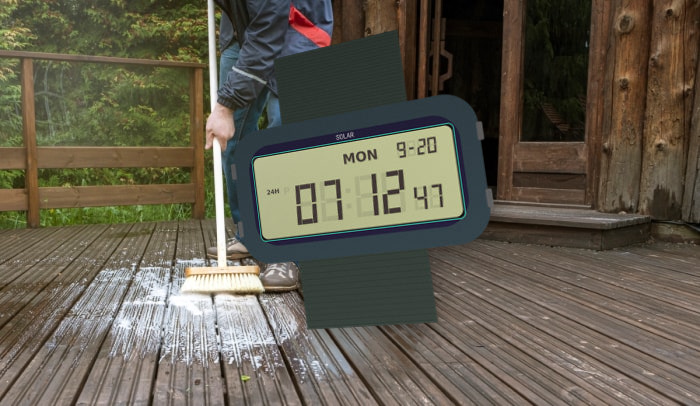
7:12:47
